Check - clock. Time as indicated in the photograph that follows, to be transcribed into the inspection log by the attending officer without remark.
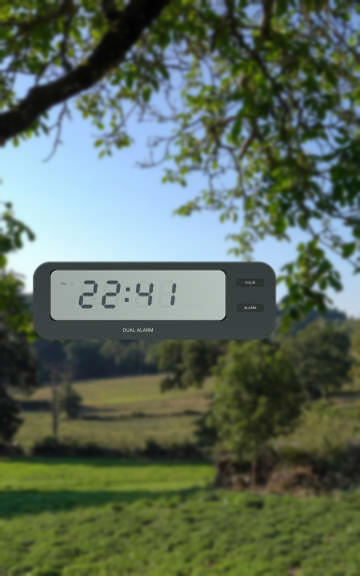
22:41
